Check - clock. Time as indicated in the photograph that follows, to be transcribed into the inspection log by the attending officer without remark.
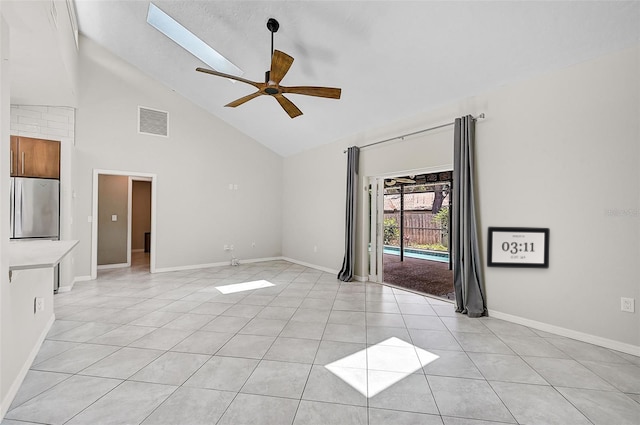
3:11
